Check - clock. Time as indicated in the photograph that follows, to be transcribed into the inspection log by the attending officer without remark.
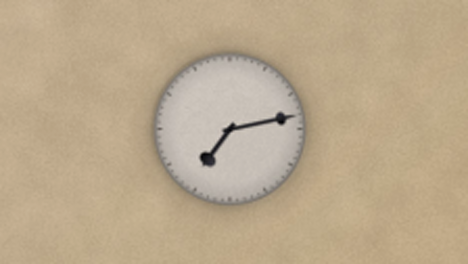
7:13
